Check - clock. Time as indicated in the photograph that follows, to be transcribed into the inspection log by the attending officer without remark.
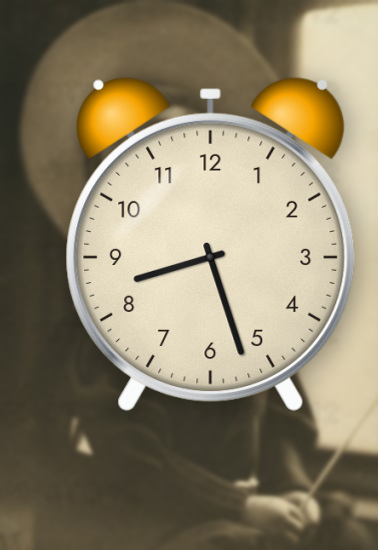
8:27
